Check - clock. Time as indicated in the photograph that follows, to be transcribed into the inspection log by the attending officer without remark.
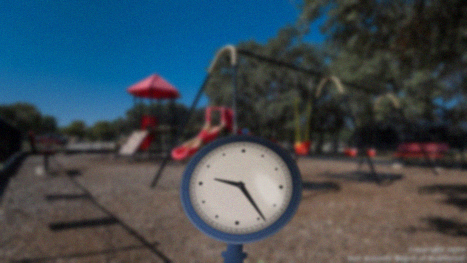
9:24
